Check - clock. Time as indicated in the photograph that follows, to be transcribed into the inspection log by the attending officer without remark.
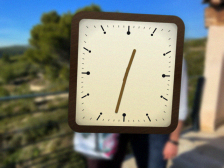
12:32
